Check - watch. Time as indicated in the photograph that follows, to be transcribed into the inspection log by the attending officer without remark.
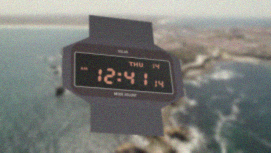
12:41
